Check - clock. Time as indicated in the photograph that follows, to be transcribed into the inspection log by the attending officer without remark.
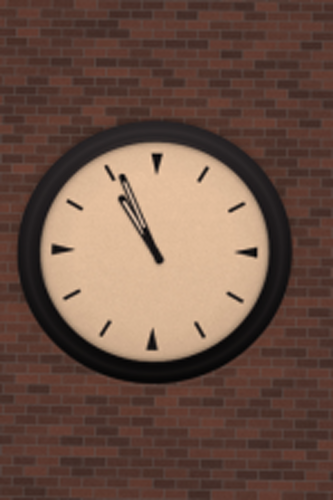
10:56
